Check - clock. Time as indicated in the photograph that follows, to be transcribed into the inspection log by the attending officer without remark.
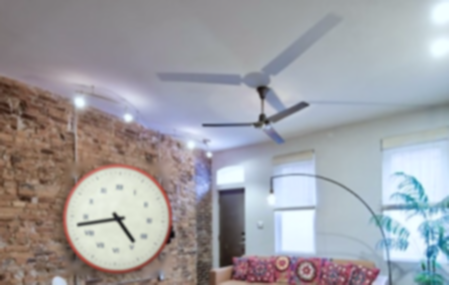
4:43
